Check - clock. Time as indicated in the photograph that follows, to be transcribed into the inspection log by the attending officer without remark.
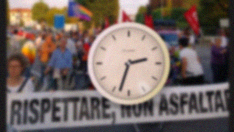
2:33
